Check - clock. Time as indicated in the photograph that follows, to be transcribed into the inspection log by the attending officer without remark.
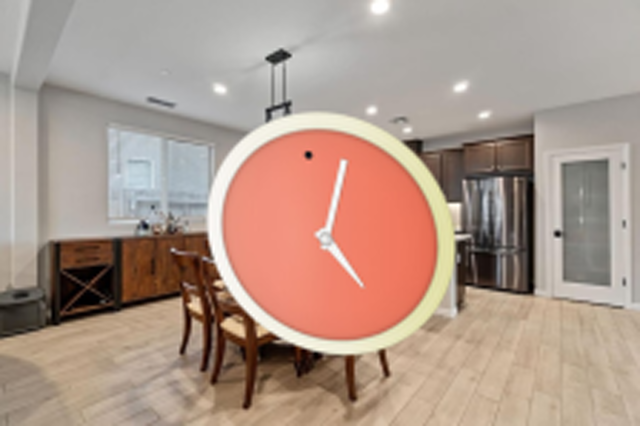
5:04
